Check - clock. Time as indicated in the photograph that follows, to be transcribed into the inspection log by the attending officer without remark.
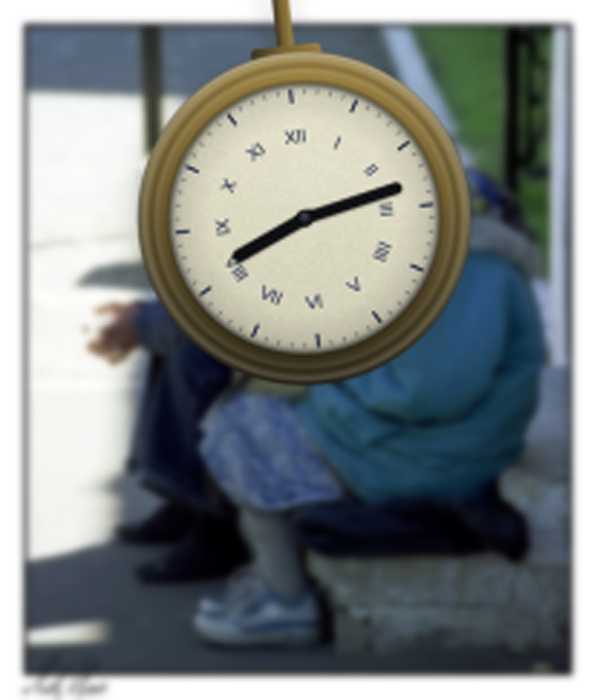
8:13
